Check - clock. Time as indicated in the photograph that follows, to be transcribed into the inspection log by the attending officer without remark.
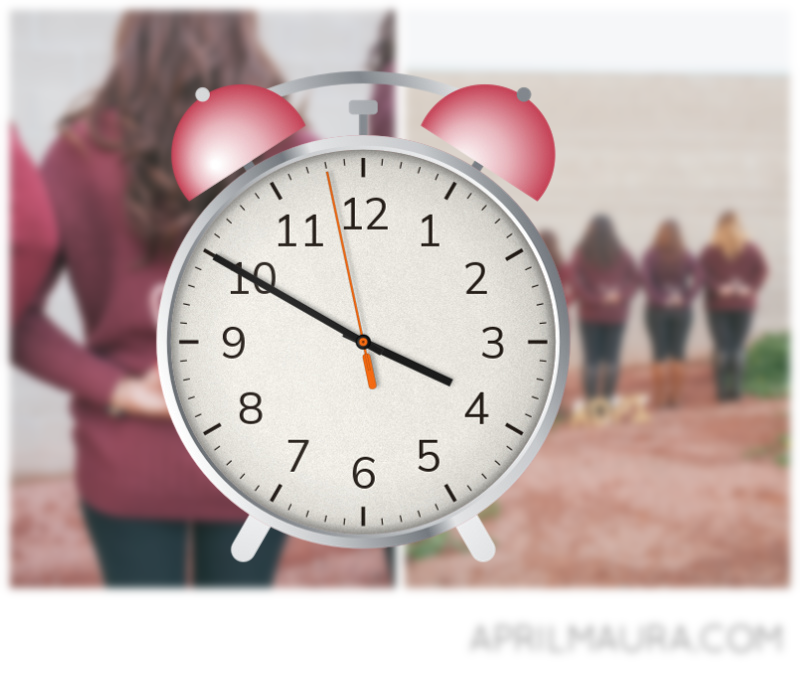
3:49:58
